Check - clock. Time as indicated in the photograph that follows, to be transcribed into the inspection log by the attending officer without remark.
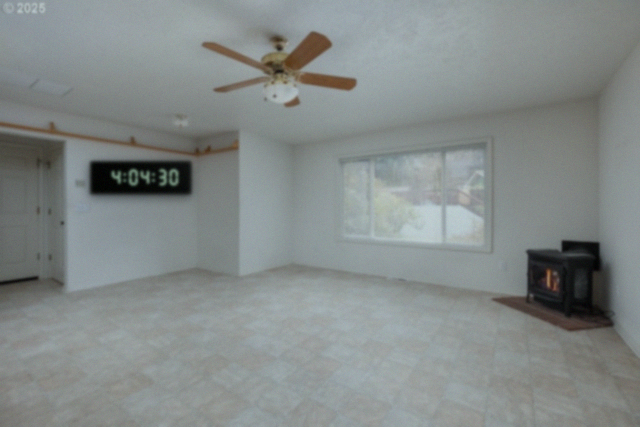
4:04:30
